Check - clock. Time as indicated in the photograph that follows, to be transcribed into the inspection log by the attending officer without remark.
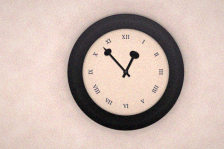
12:53
